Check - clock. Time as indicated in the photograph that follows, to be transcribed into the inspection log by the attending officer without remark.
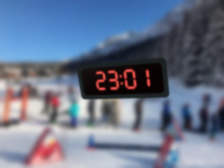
23:01
